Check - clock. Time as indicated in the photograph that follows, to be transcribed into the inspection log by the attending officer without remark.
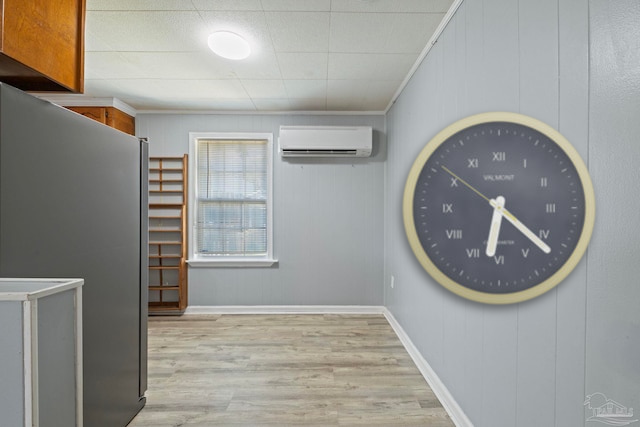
6:21:51
